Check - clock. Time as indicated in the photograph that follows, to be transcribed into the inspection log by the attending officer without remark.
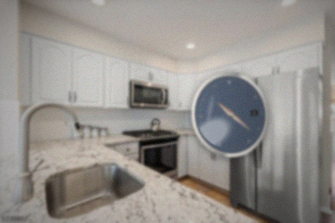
10:22
